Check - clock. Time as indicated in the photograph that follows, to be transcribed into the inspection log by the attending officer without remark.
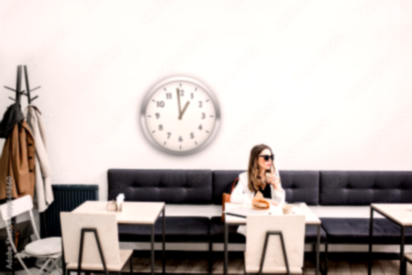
12:59
